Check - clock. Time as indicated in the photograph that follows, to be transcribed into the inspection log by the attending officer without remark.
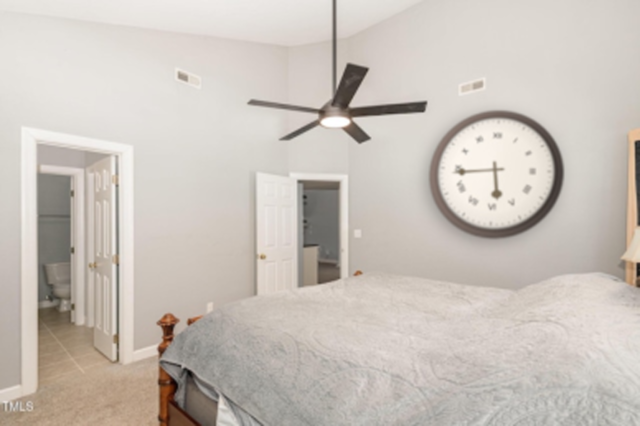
5:44
